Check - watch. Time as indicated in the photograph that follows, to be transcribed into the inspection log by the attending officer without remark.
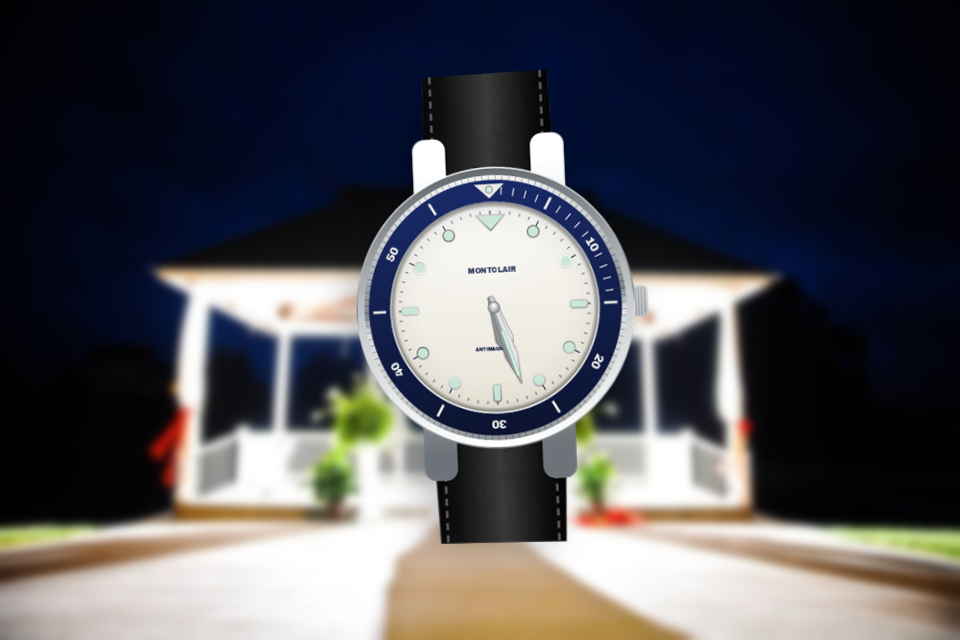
5:27
